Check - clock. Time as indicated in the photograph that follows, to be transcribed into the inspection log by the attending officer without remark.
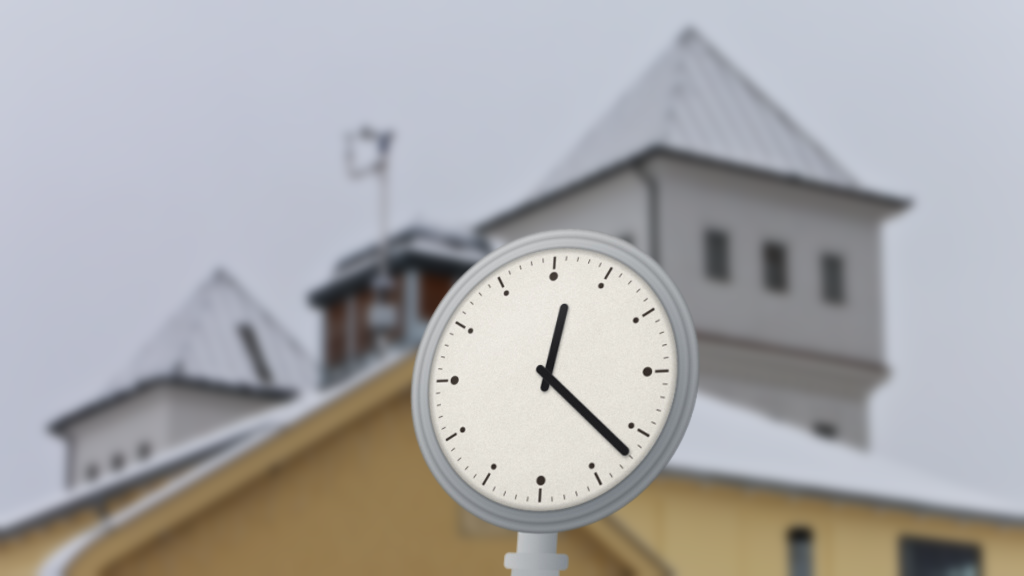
12:22
